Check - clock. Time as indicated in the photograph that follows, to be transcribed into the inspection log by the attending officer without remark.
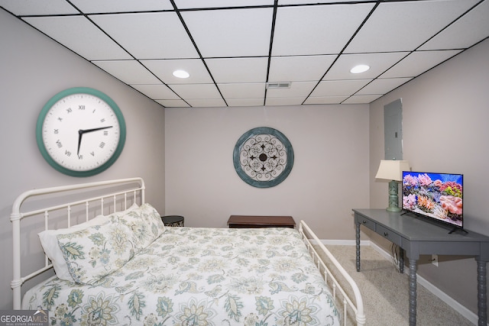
6:13
